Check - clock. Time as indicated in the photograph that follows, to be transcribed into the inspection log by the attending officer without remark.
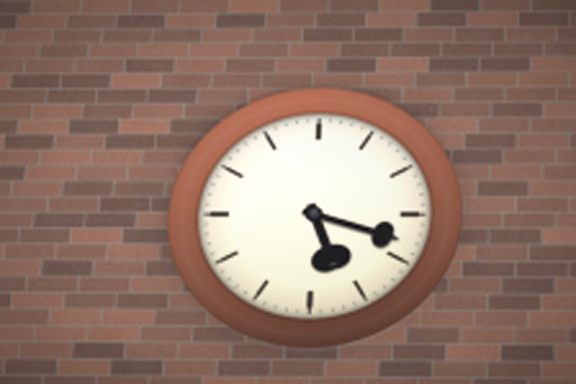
5:18
